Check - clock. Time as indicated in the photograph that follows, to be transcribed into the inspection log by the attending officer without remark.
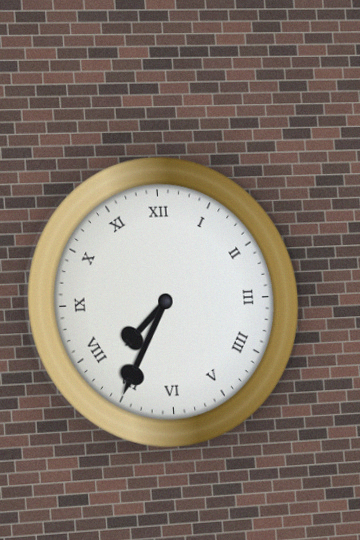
7:35
